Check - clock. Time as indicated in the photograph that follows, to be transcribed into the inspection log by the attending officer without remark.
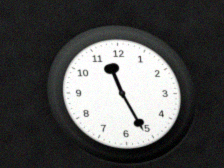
11:26
